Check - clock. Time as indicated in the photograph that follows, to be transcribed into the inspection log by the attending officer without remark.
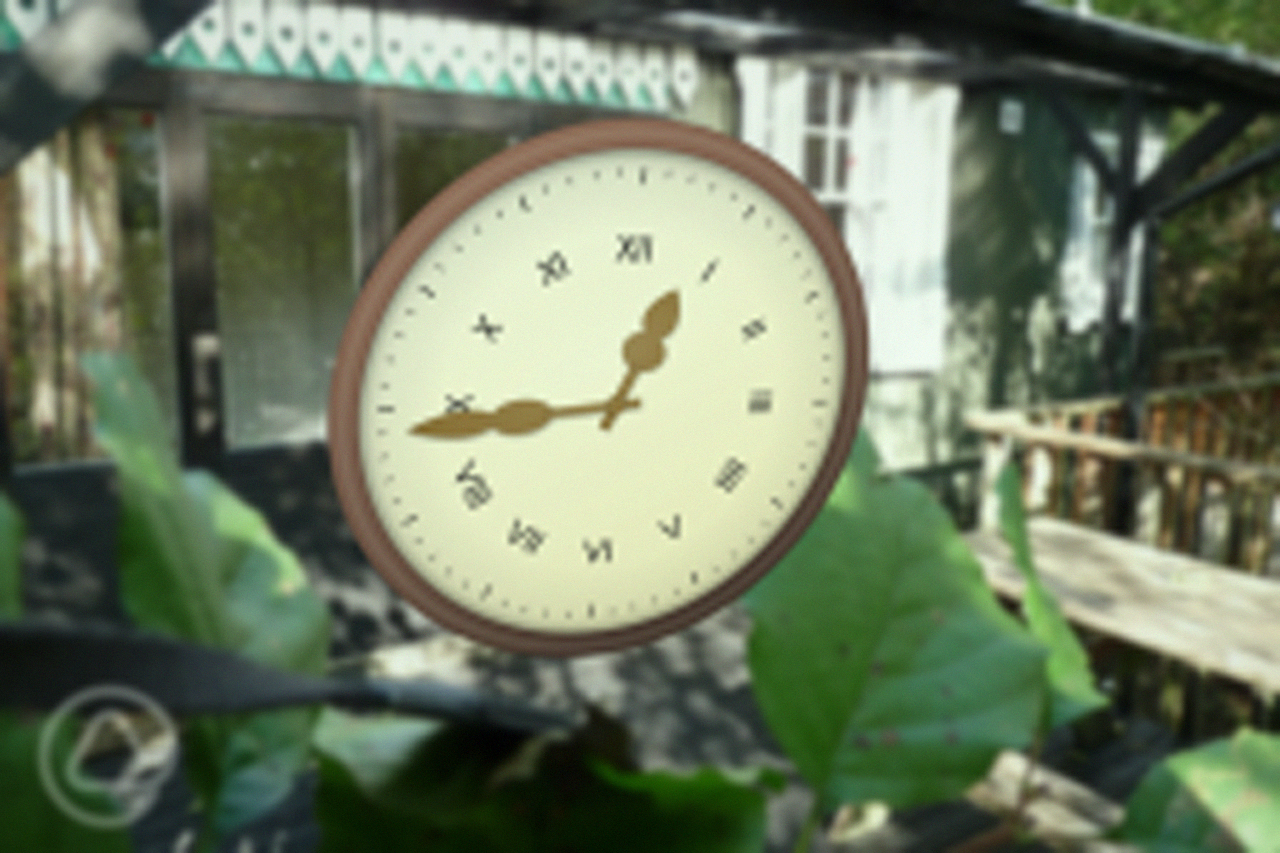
12:44
